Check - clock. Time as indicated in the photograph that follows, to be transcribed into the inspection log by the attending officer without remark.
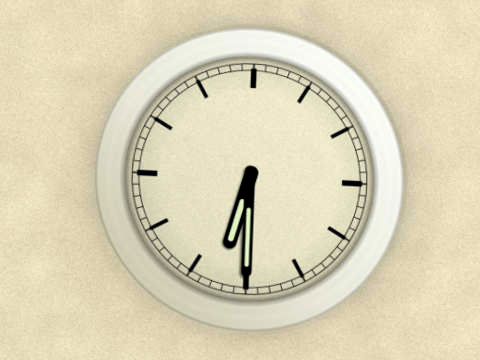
6:30
